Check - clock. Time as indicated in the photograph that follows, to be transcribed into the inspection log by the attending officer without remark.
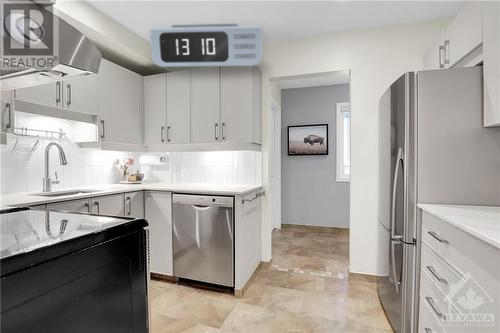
13:10
